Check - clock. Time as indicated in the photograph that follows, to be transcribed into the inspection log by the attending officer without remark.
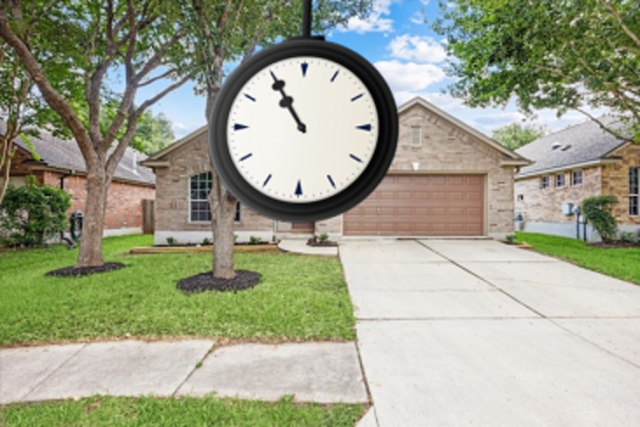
10:55
